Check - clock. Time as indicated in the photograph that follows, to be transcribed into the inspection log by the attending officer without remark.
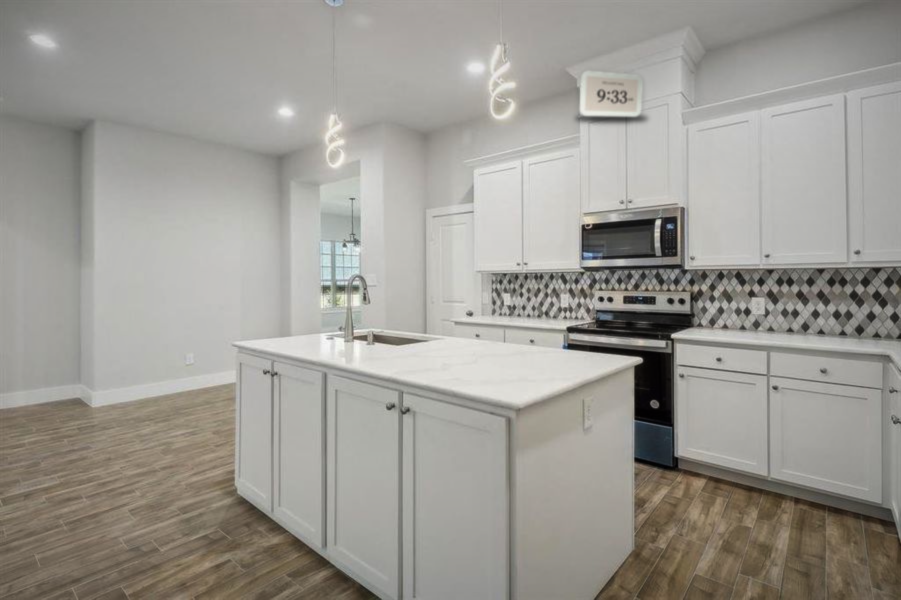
9:33
